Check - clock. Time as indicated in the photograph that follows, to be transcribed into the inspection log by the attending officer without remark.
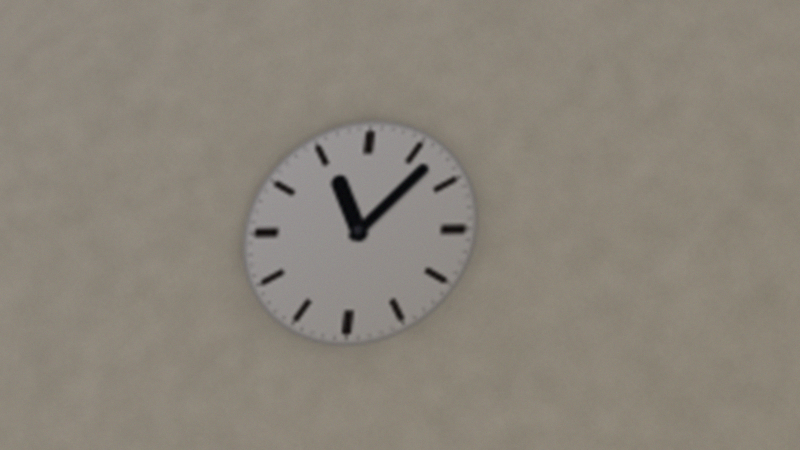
11:07
